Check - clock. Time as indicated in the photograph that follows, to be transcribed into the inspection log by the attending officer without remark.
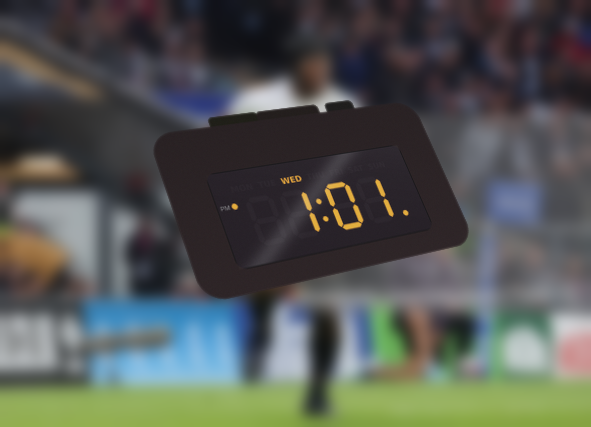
1:01
